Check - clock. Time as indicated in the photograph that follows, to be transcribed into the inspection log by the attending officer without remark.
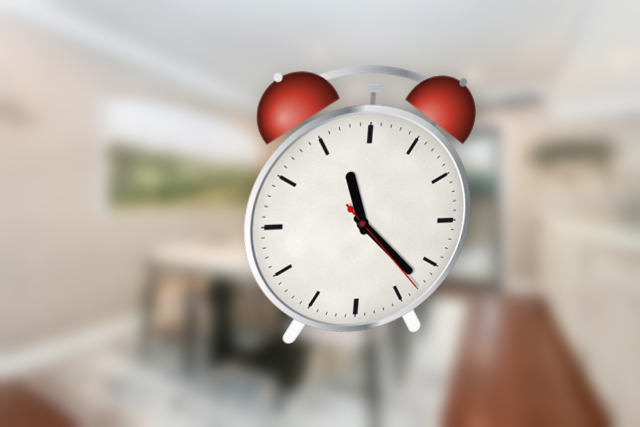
11:22:23
